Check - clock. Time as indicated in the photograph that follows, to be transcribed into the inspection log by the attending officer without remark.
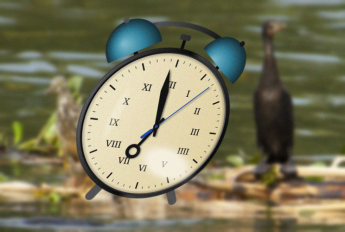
6:59:07
